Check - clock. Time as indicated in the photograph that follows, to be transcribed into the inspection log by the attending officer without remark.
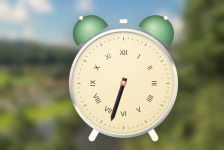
6:33
